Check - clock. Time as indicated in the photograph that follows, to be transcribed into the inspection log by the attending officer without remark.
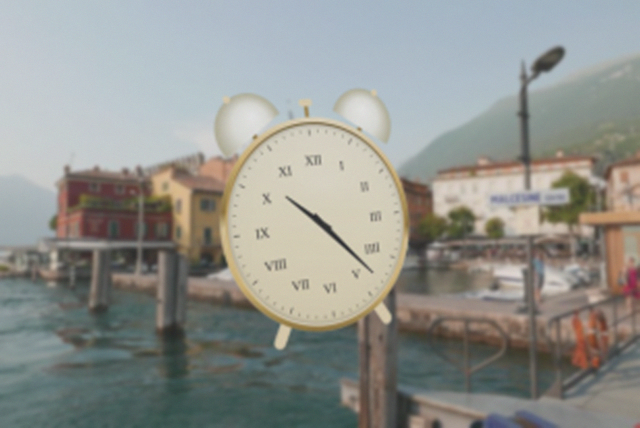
10:23
